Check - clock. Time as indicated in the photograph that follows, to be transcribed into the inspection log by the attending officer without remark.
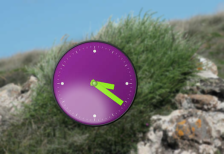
3:21
